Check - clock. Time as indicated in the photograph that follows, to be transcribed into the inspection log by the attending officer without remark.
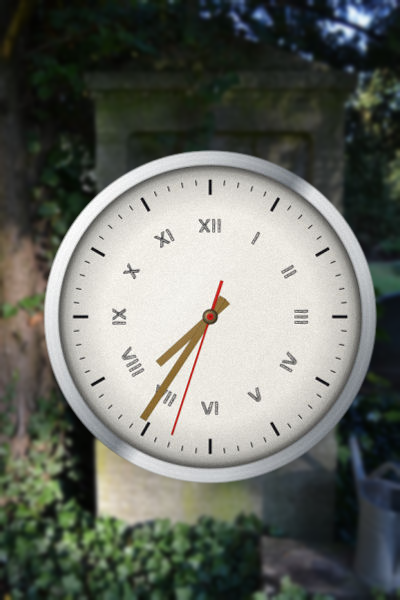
7:35:33
